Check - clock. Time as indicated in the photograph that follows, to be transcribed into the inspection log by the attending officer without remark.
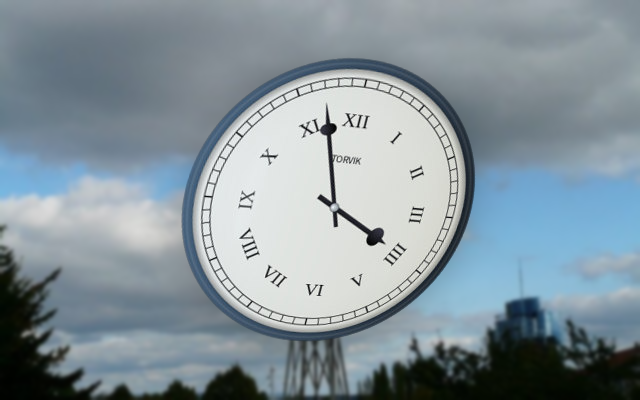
3:57
